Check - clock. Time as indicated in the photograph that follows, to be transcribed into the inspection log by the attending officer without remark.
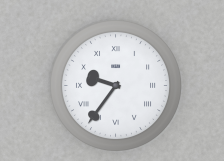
9:36
